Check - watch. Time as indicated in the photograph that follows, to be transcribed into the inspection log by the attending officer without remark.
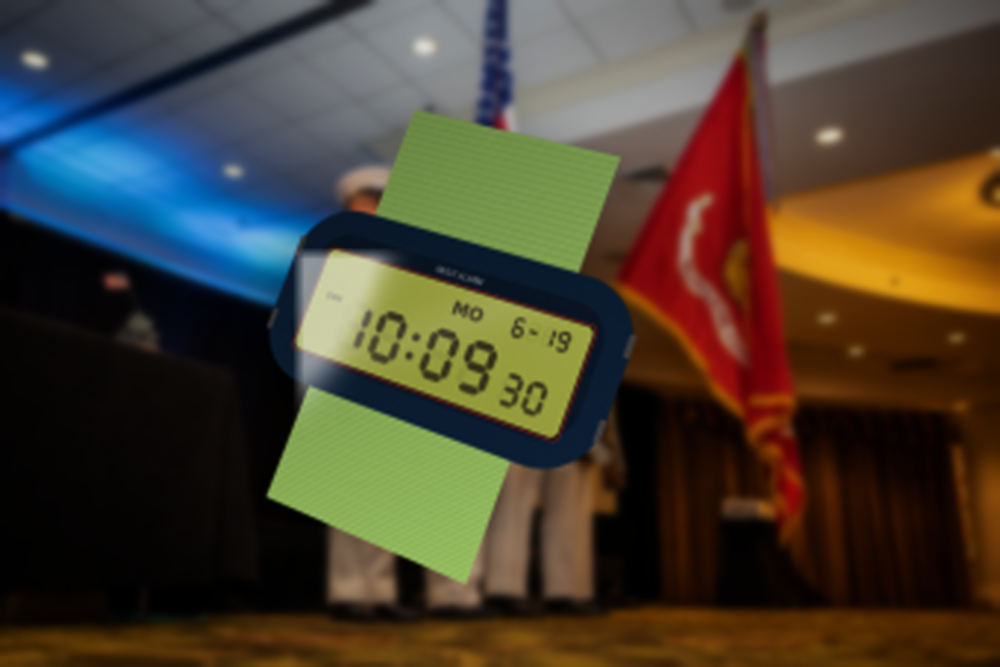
10:09:30
